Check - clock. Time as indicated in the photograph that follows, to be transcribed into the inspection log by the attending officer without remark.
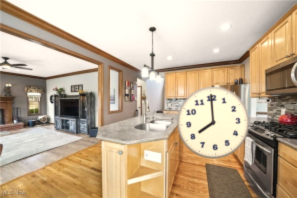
8:00
